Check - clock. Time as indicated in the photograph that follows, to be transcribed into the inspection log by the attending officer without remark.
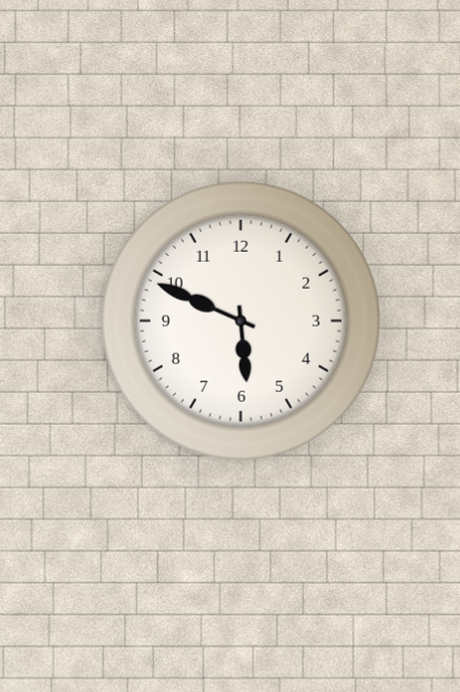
5:49
